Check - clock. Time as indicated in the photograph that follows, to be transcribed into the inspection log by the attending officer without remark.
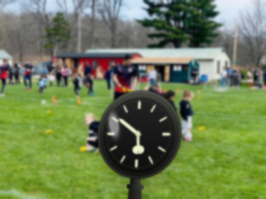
5:51
